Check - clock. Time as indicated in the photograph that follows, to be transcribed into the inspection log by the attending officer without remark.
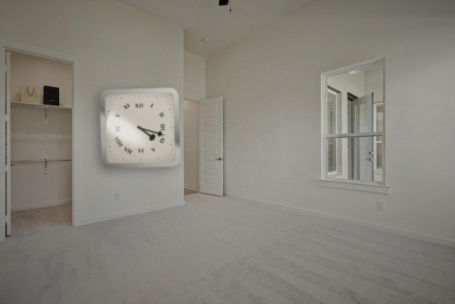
4:18
